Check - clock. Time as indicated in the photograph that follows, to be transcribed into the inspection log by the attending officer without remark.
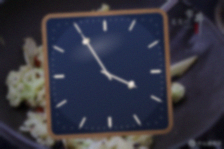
3:55
